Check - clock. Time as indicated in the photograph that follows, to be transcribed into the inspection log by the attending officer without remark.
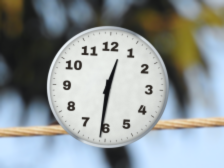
12:31
